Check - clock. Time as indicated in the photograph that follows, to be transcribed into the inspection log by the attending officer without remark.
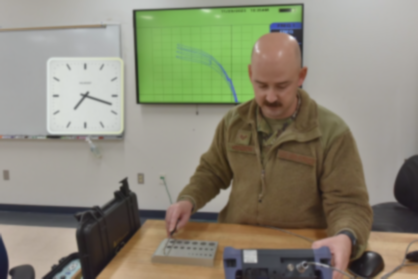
7:18
